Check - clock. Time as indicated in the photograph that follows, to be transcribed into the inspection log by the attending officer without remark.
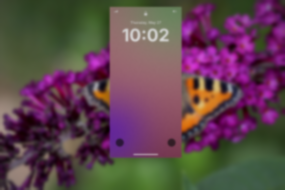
10:02
